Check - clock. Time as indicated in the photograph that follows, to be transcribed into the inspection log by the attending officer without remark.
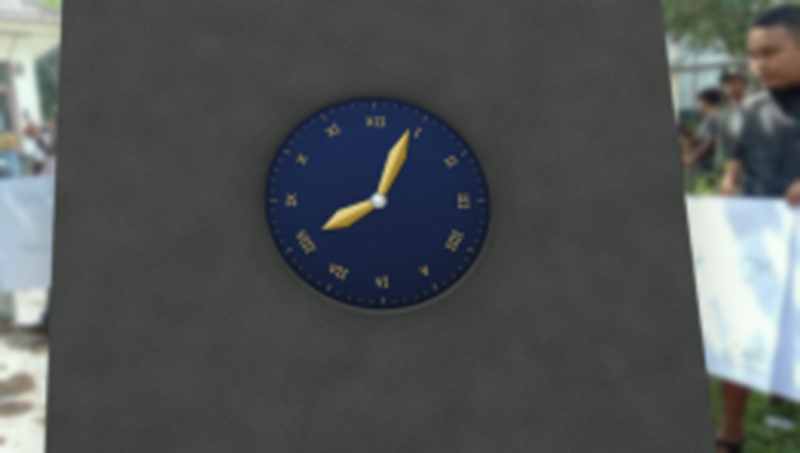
8:04
